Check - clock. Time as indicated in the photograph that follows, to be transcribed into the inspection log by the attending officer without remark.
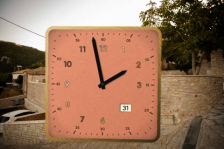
1:58
